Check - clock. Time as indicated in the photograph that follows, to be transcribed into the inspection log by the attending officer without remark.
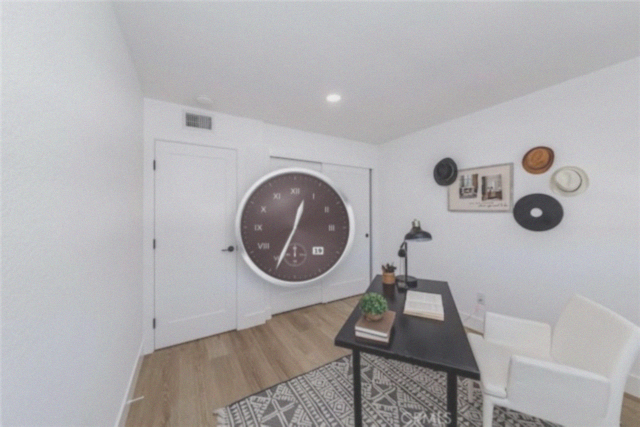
12:34
